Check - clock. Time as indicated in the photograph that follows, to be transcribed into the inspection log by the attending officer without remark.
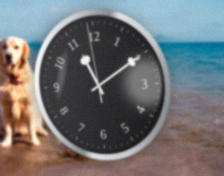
11:09:59
